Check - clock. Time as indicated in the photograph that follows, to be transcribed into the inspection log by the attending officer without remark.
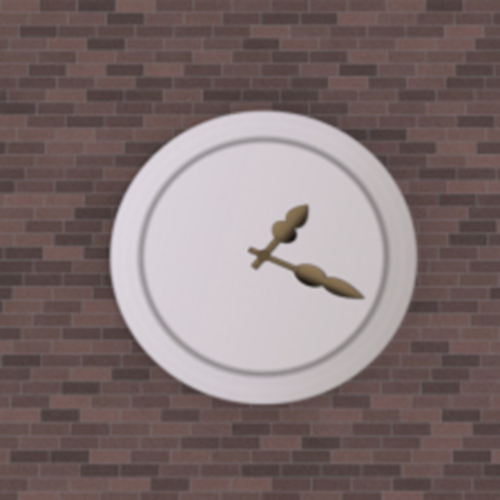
1:19
